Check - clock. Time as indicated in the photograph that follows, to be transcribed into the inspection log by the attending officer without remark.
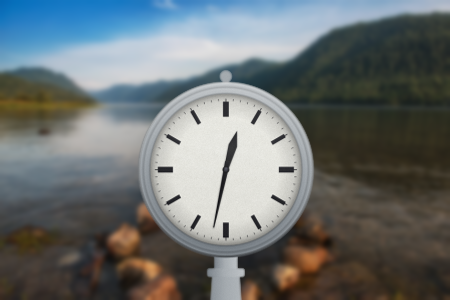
12:32
